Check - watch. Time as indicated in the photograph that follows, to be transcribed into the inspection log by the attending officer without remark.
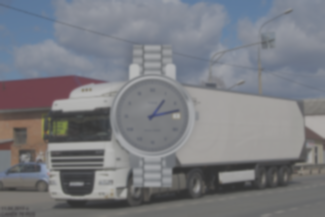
1:13
